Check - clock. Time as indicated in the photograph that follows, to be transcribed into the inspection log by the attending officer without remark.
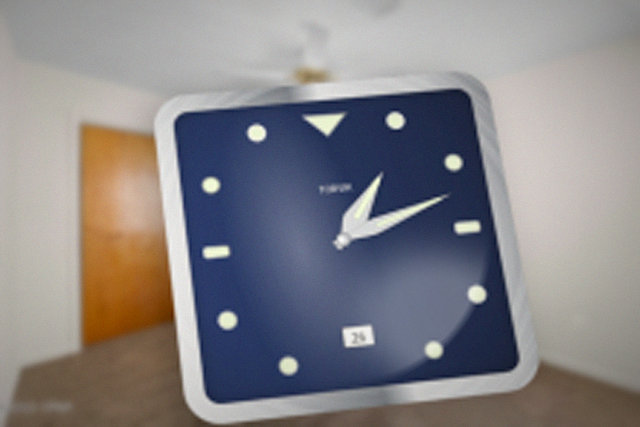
1:12
